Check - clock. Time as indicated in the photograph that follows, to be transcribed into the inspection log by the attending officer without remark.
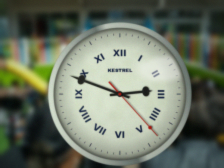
2:48:23
